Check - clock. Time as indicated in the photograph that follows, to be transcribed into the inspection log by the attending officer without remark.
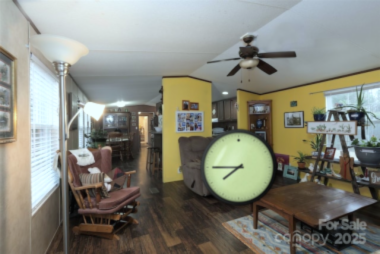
7:45
